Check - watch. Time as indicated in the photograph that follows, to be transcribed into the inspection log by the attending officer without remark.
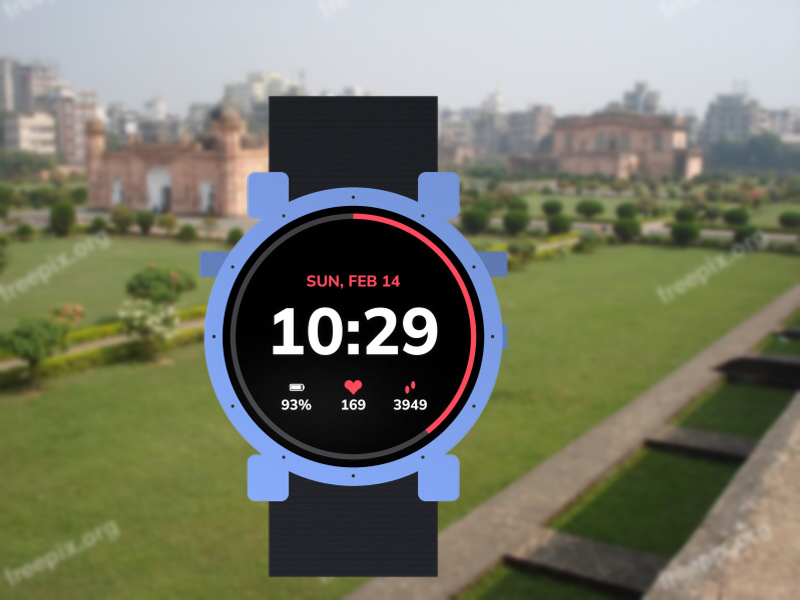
10:29
